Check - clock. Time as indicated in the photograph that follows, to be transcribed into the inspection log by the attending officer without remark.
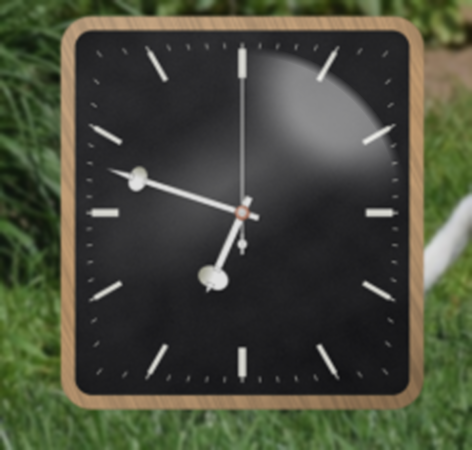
6:48:00
